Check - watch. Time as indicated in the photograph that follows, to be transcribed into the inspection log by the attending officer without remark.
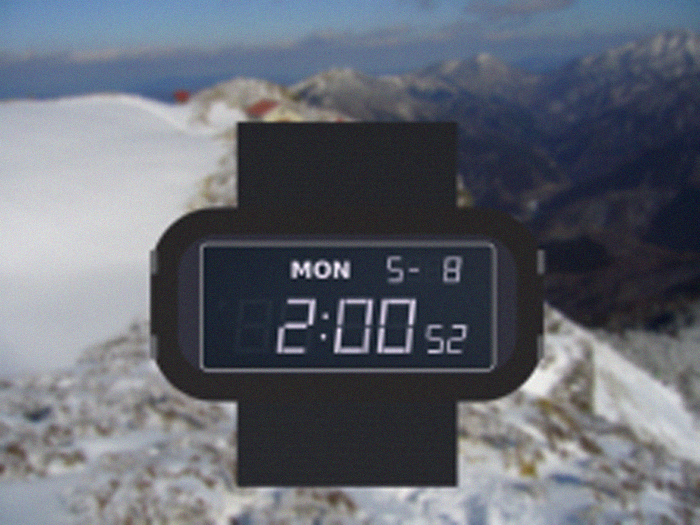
2:00:52
